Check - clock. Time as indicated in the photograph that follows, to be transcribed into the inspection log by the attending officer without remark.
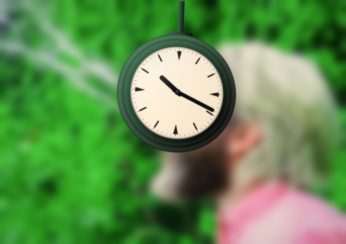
10:19
